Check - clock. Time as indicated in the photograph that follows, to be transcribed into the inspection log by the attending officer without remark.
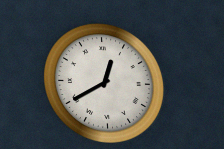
12:40
